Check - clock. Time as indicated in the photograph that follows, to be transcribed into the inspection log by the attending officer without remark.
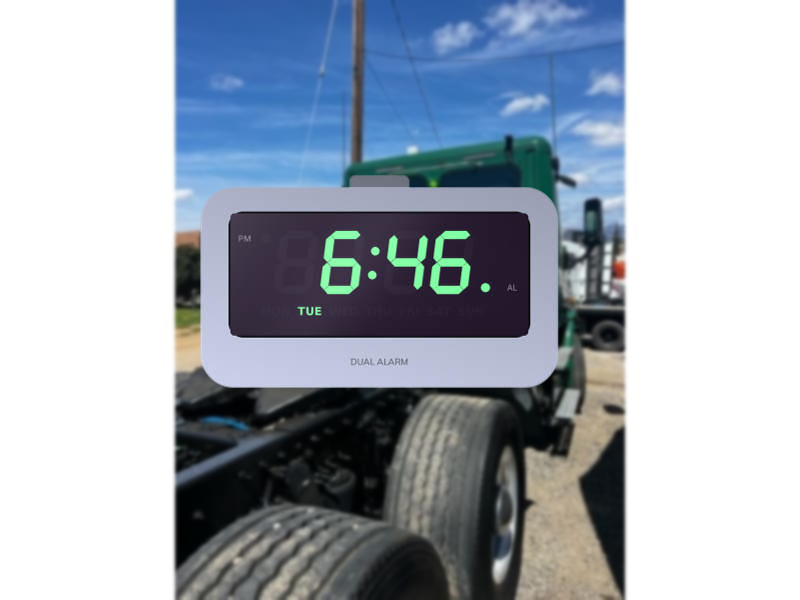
6:46
